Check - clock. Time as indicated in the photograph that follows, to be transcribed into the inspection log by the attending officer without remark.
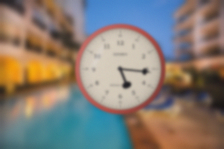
5:16
